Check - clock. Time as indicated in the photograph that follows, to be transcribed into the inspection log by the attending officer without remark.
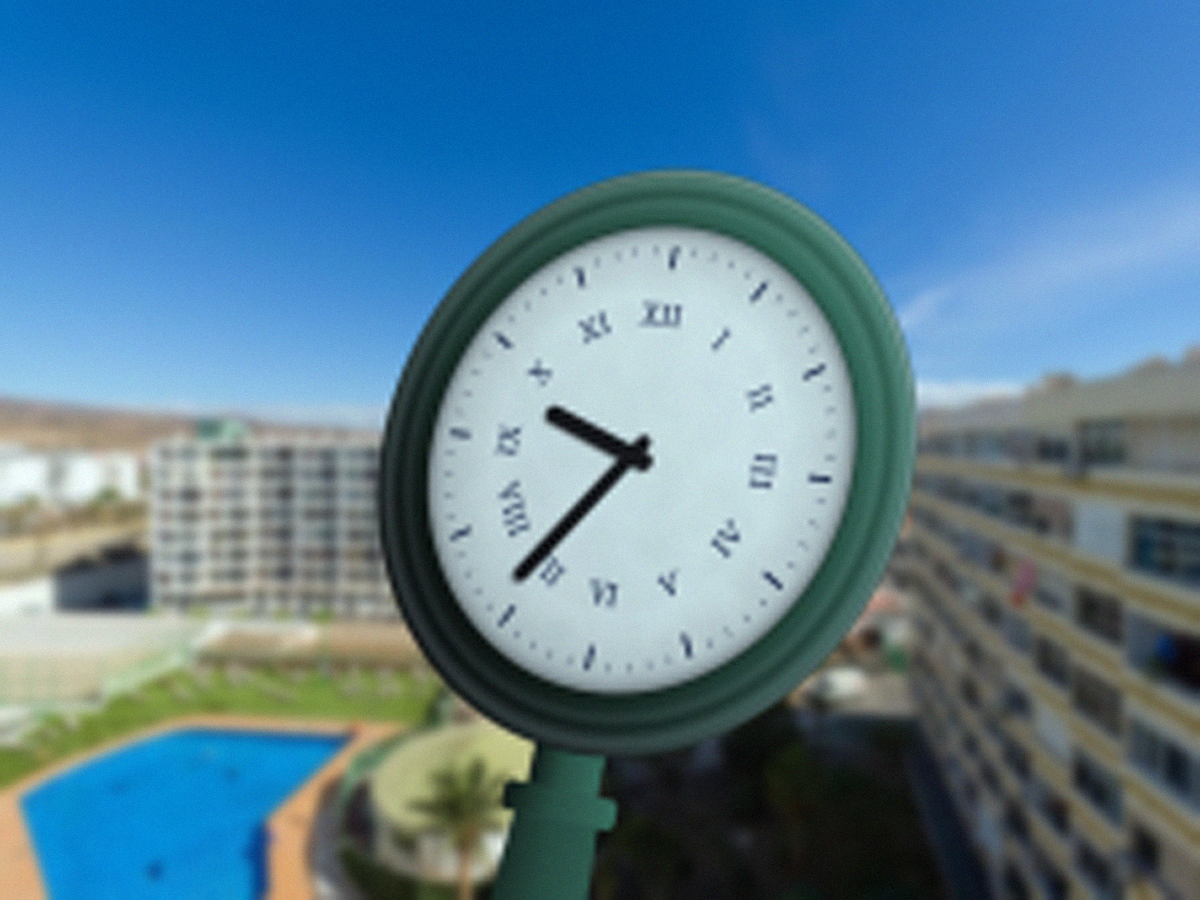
9:36
